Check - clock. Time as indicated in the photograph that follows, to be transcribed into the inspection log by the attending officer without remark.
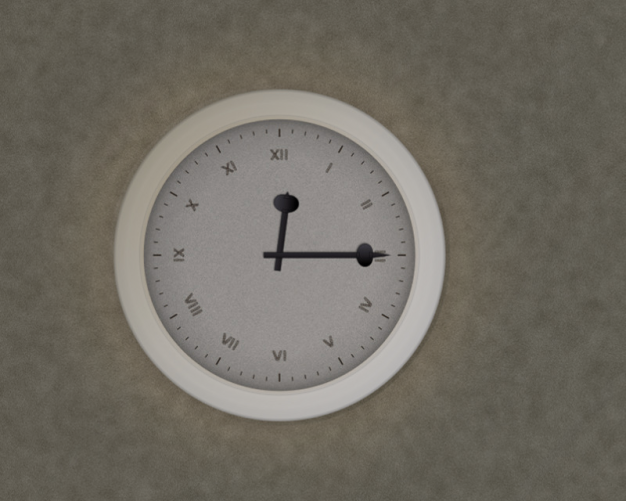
12:15
